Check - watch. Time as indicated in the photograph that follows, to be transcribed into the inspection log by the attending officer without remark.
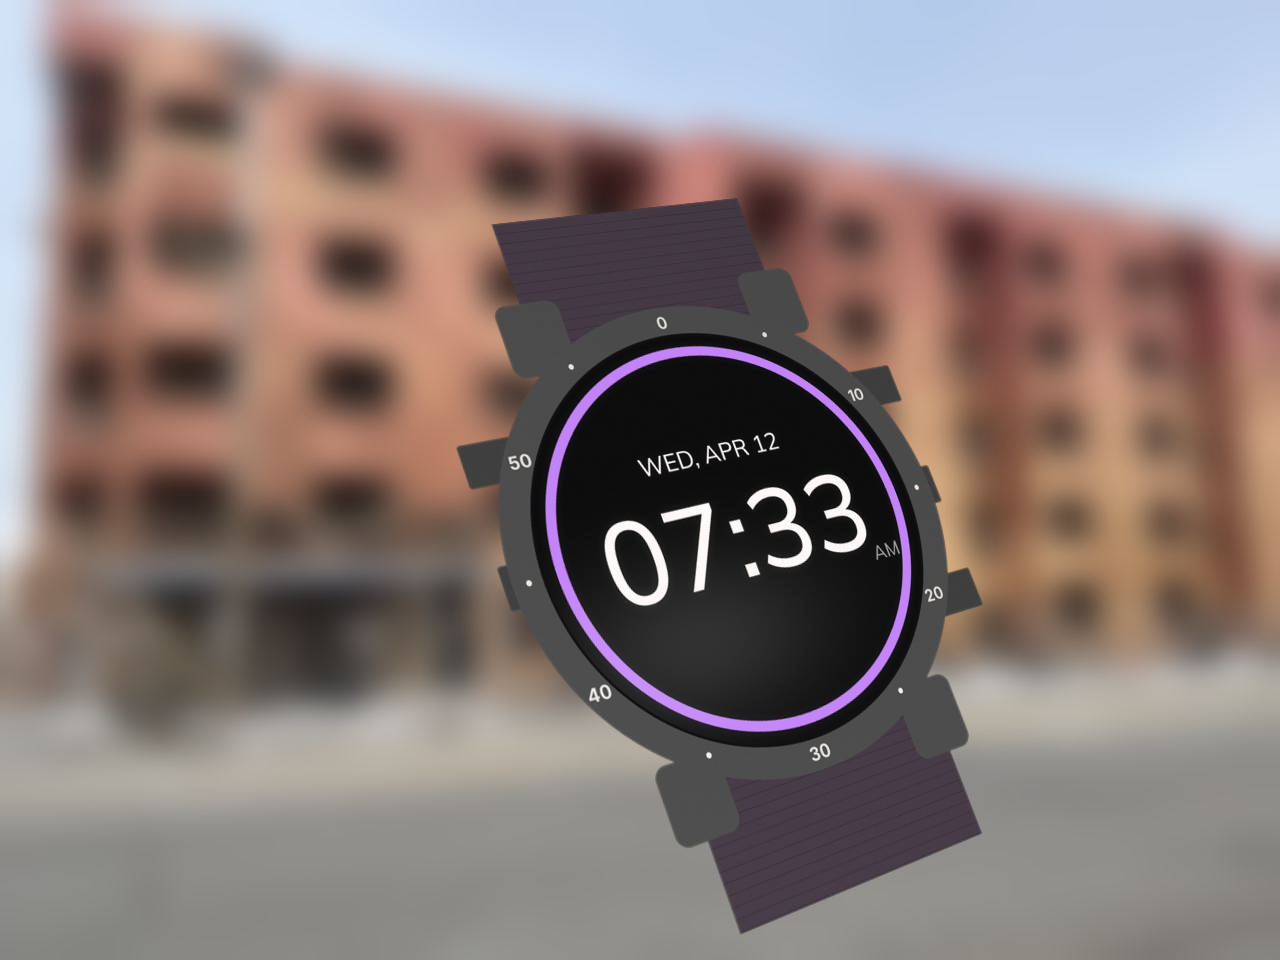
7:33
